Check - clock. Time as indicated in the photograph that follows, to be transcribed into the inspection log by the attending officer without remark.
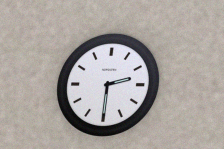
2:30
